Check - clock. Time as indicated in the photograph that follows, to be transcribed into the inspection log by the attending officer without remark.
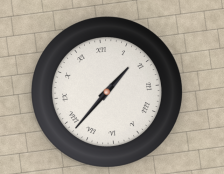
1:38
